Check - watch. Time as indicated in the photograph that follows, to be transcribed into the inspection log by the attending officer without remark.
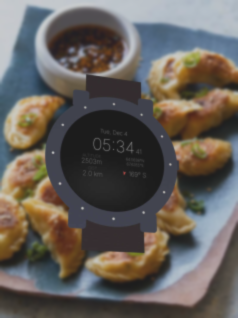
5:34
